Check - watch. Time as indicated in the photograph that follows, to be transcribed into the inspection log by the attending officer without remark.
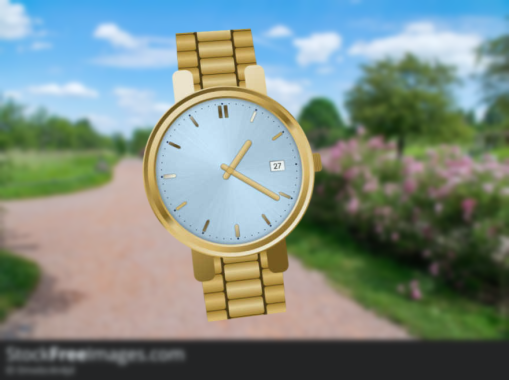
1:21
